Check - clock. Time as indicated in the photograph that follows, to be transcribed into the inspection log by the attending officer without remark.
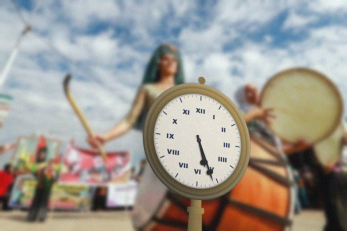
5:26
